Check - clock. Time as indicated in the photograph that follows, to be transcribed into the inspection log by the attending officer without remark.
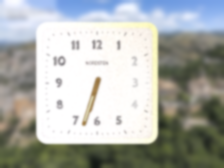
6:33
